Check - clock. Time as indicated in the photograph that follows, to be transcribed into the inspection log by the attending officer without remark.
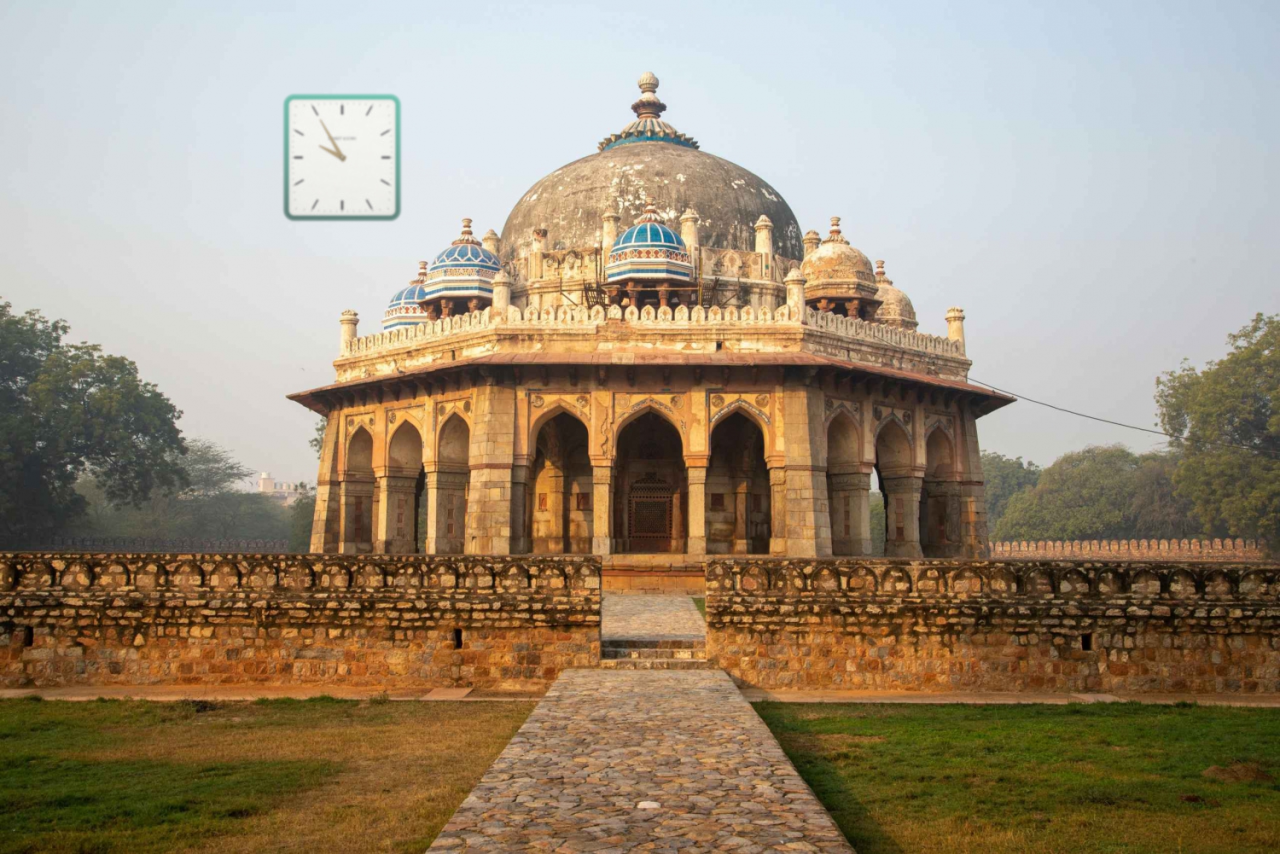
9:55
